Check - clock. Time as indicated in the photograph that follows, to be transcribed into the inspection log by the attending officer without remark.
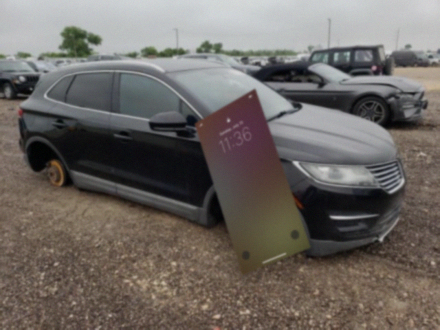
11:36
